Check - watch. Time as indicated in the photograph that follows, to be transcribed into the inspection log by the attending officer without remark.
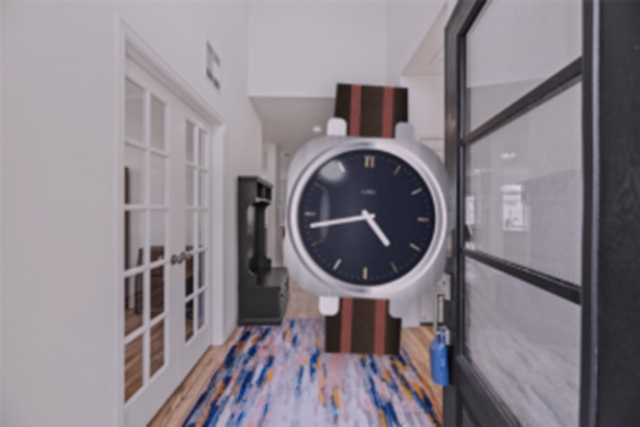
4:43
